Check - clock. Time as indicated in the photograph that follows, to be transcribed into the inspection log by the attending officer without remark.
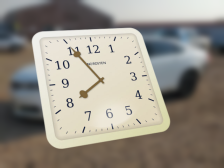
7:55
